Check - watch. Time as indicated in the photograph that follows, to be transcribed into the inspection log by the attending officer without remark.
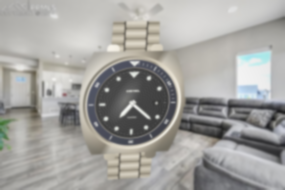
7:22
